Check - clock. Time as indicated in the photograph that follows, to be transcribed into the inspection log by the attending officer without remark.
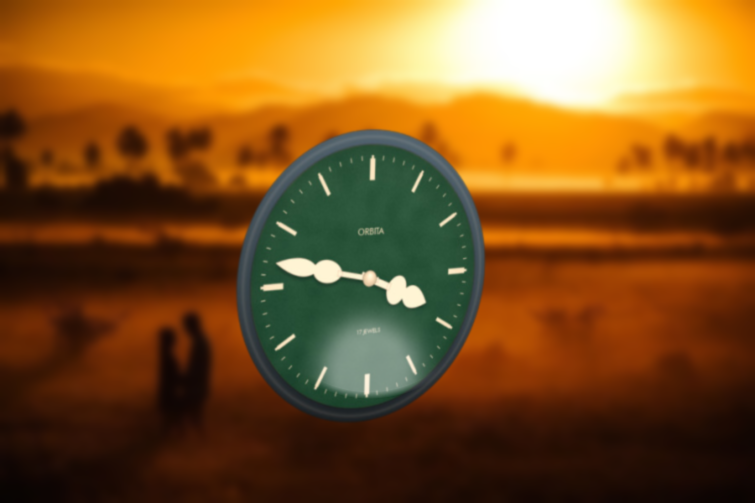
3:47
